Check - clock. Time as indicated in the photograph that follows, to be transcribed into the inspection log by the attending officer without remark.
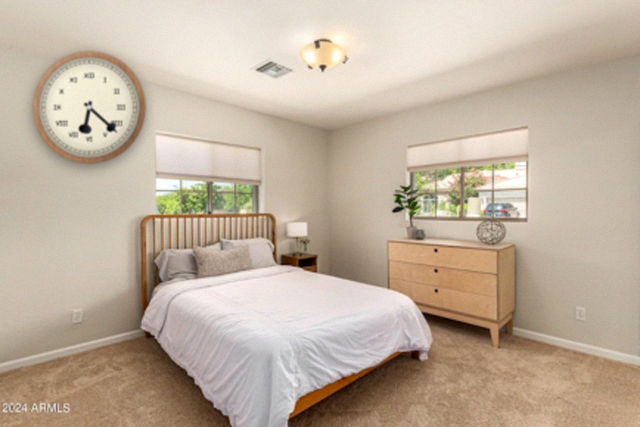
6:22
